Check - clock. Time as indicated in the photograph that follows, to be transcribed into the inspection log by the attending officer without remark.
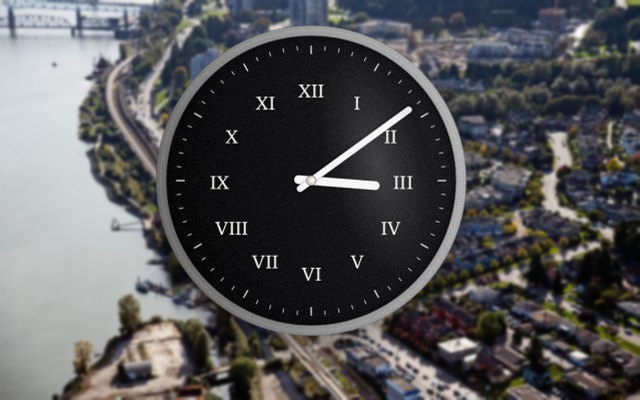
3:09
